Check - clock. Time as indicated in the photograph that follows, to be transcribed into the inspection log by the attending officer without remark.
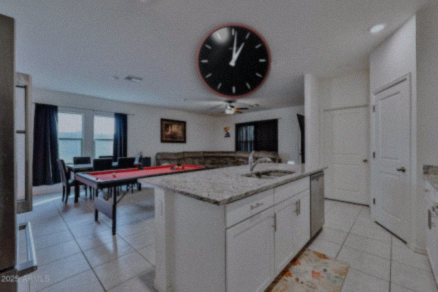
1:01
